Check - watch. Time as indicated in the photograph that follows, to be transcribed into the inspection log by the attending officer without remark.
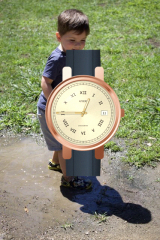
12:45
